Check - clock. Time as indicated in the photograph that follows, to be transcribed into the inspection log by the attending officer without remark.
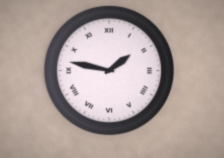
1:47
